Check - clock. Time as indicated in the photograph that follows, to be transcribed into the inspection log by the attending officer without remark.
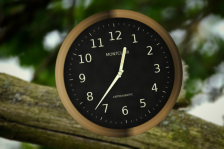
12:37
